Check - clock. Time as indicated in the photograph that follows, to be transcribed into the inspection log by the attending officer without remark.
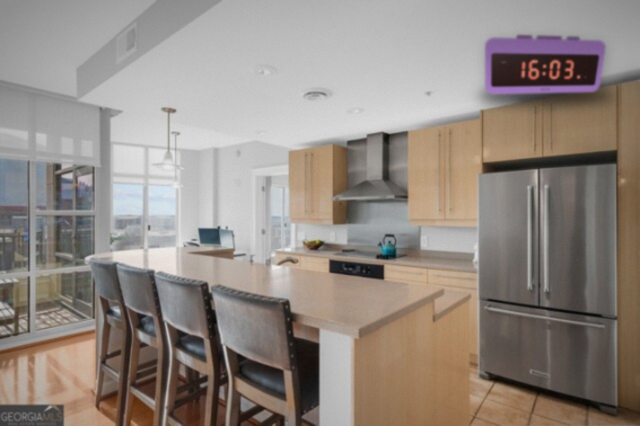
16:03
